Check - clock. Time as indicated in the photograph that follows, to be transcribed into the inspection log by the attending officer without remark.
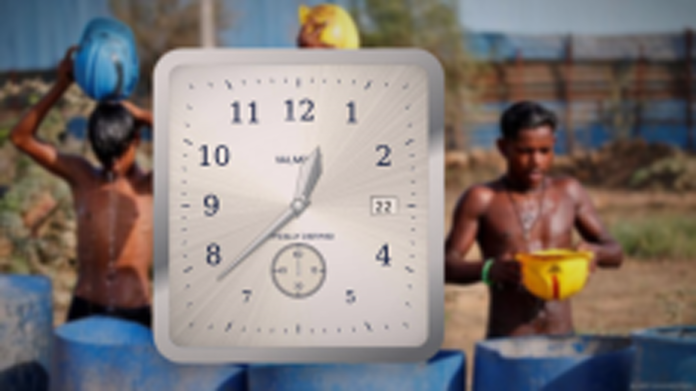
12:38
